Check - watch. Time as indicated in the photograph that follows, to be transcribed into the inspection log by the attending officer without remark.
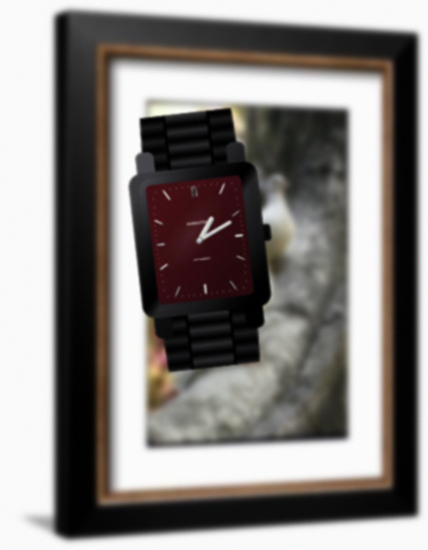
1:11
